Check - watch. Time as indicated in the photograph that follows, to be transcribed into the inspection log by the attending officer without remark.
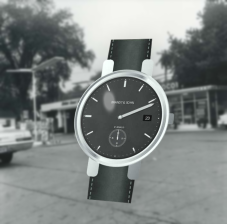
2:11
